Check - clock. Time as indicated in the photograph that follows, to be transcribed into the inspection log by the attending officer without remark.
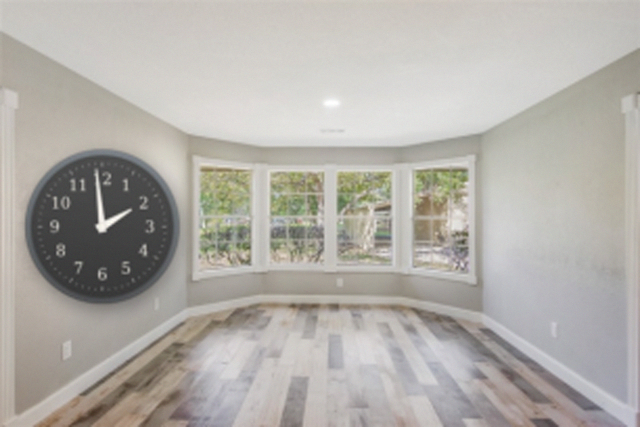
1:59
